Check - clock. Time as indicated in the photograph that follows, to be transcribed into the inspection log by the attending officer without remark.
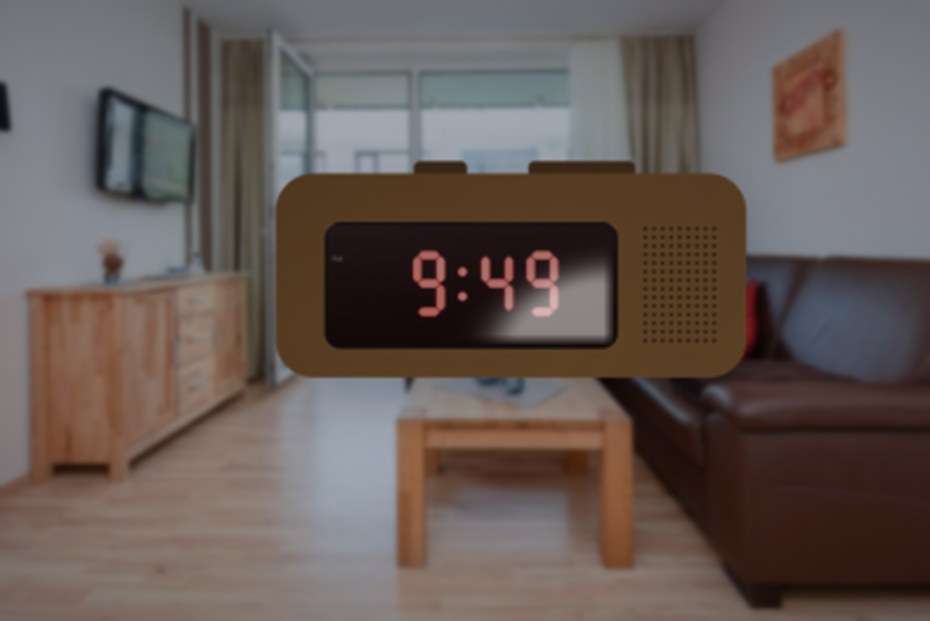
9:49
